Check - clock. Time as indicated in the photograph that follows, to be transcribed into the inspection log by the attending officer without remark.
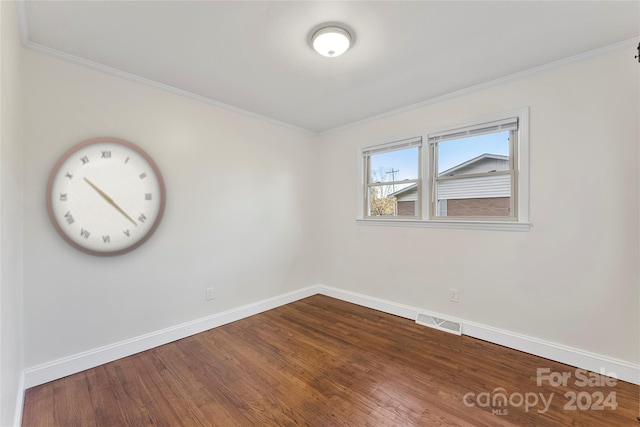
10:22
